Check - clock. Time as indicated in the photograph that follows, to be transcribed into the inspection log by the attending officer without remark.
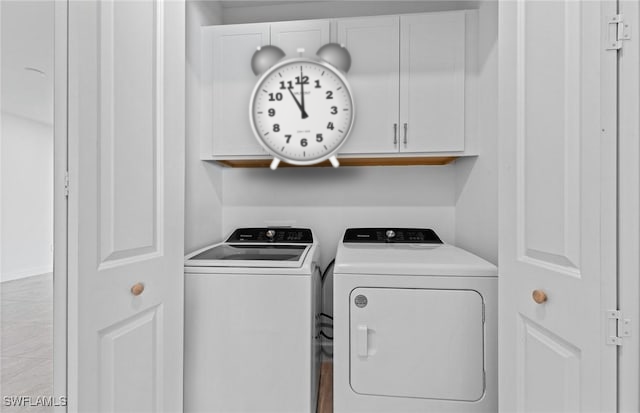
11:00
